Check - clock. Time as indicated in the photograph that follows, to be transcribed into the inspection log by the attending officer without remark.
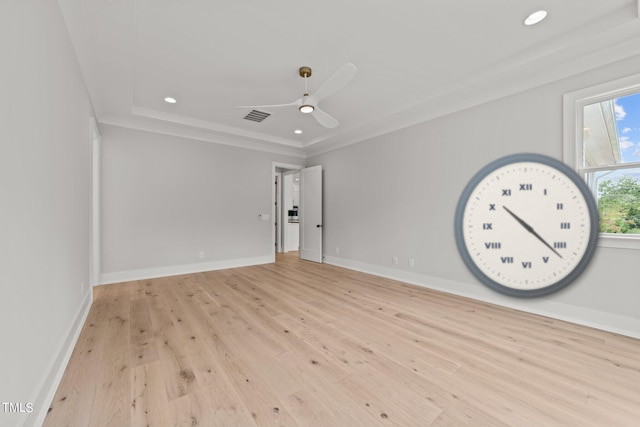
10:22
